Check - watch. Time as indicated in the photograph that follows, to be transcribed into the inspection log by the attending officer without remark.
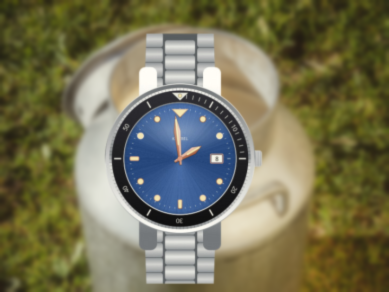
1:59
